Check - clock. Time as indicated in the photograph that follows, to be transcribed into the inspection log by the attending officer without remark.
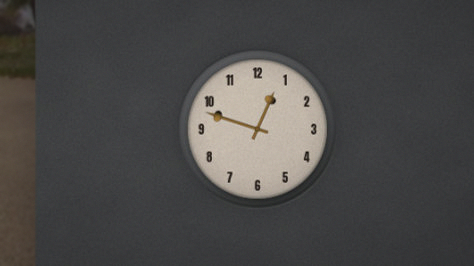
12:48
